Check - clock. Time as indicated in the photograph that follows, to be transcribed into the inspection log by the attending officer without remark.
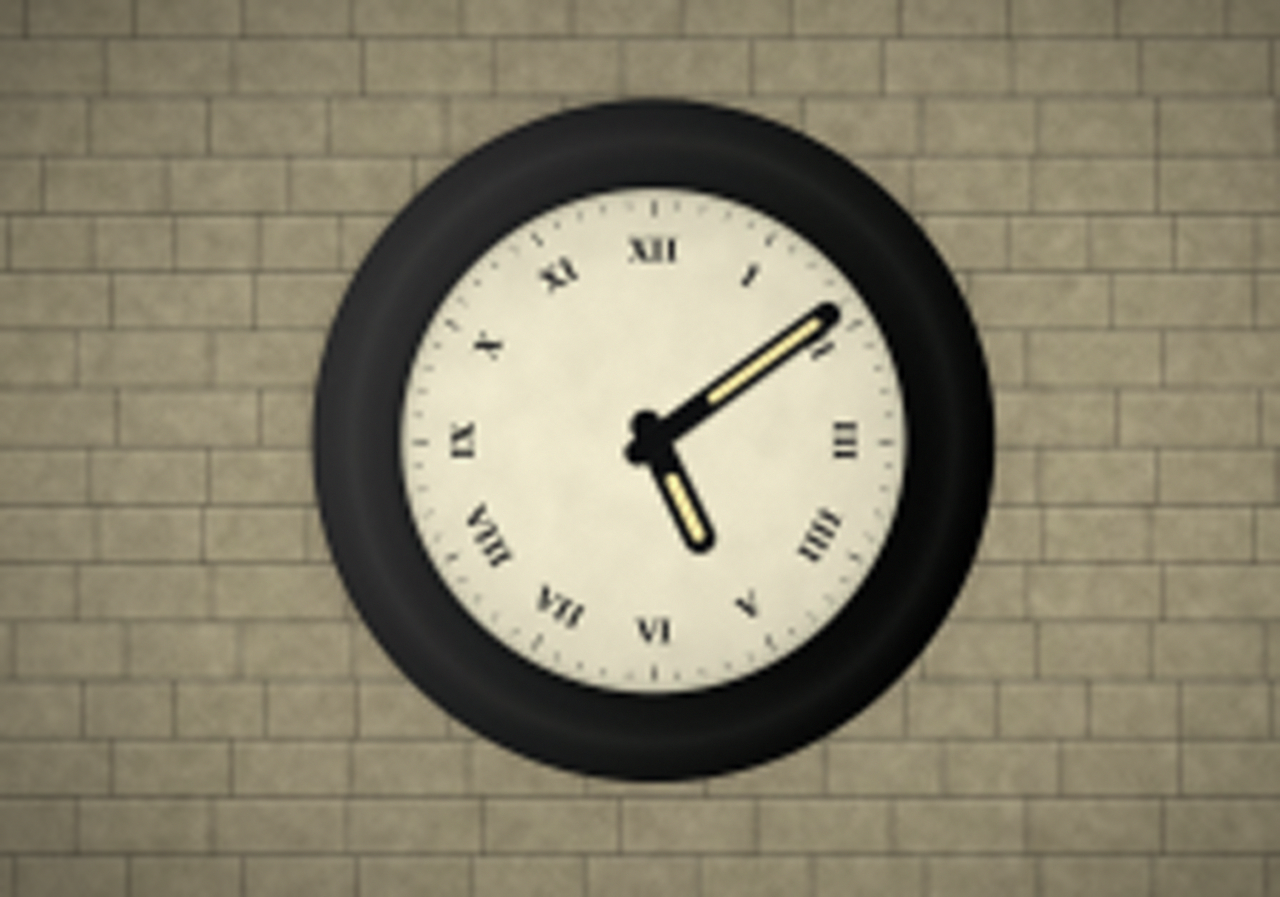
5:09
